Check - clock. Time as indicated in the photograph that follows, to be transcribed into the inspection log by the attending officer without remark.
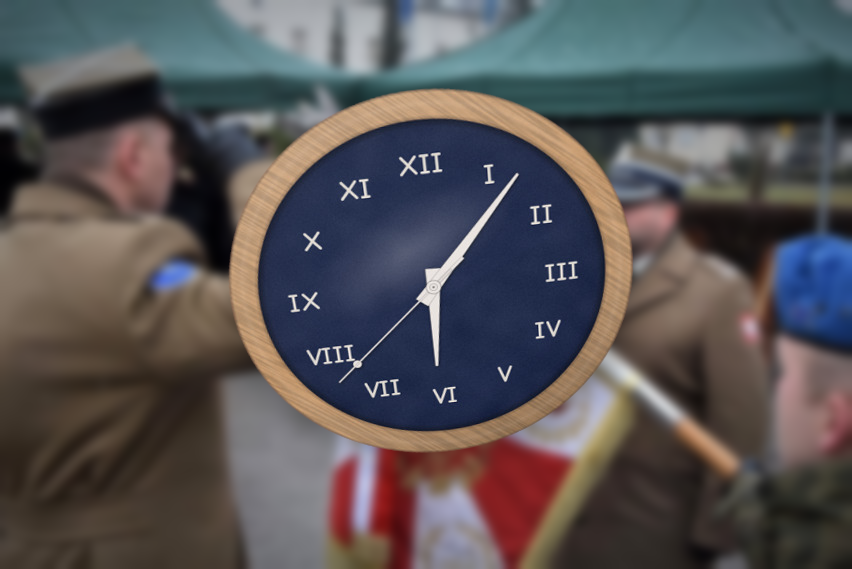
6:06:38
